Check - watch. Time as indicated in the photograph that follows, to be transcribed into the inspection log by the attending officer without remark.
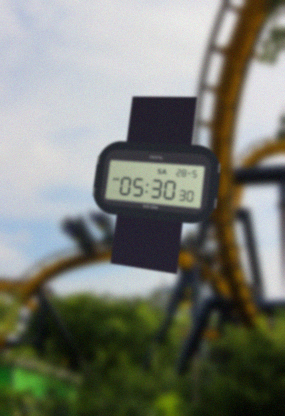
5:30
